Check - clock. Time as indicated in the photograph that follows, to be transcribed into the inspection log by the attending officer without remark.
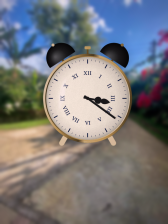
3:21
